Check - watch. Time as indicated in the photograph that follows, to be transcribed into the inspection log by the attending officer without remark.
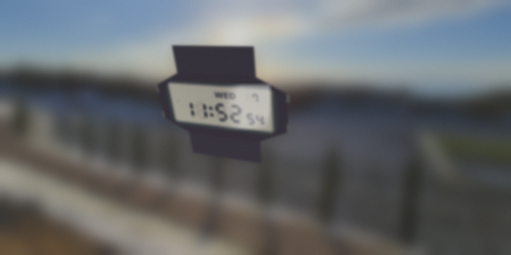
11:52:54
